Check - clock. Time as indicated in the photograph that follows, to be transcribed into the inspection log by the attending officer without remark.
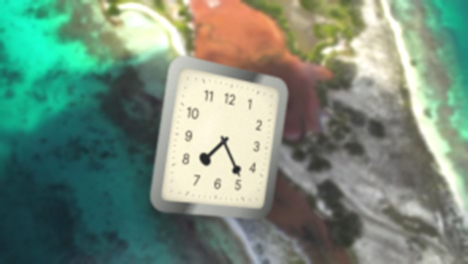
7:24
